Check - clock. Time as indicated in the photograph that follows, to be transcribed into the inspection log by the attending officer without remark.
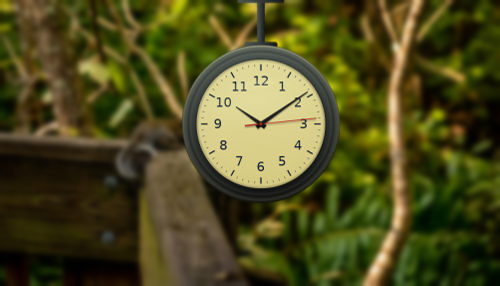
10:09:14
